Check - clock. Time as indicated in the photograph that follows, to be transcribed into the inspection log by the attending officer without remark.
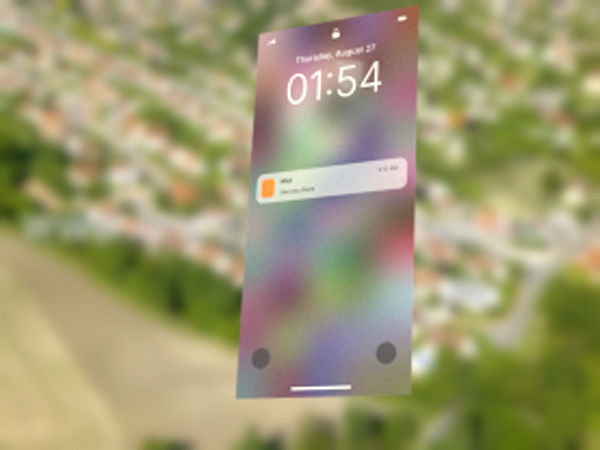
1:54
